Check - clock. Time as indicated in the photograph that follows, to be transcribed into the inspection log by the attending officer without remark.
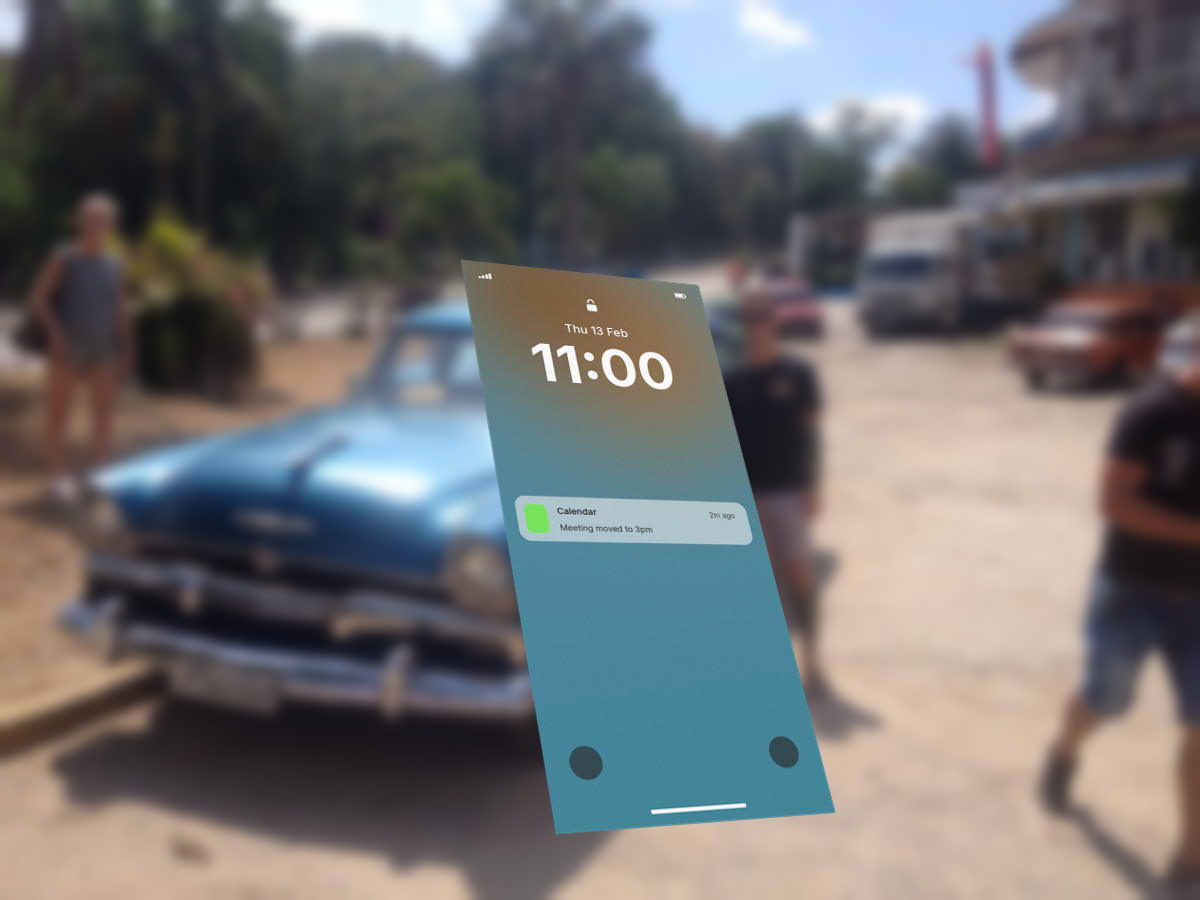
11:00
